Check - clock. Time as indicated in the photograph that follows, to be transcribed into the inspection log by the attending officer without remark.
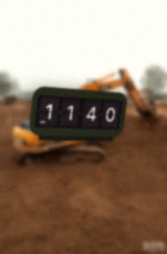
11:40
